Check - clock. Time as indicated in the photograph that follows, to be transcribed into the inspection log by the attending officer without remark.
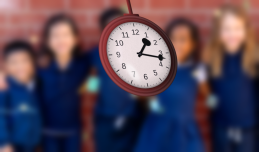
1:17
